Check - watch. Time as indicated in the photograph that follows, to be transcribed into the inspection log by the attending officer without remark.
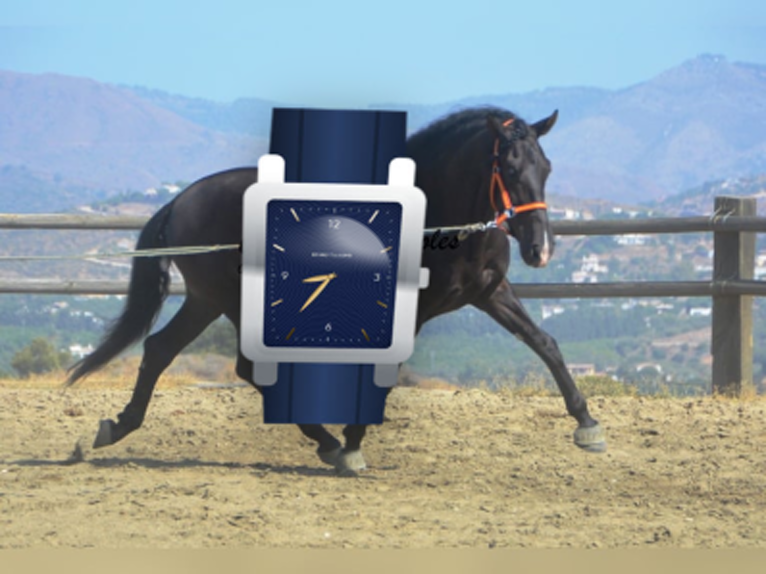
8:36
